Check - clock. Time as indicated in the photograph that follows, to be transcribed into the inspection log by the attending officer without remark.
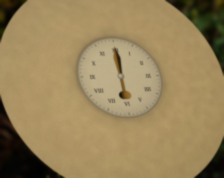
6:00
